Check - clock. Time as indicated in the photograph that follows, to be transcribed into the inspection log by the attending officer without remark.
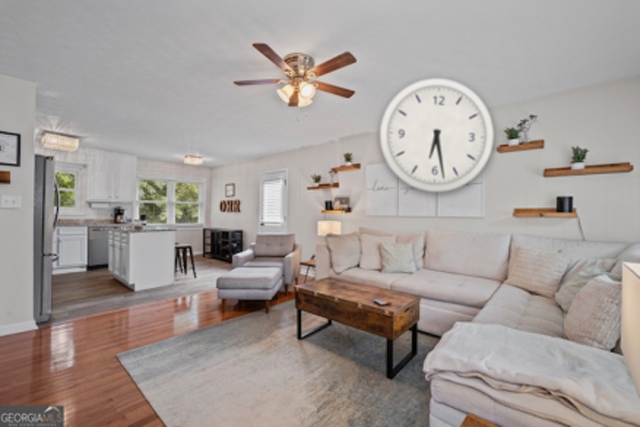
6:28
